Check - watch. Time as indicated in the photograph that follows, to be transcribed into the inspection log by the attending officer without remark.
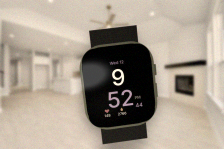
9:52
